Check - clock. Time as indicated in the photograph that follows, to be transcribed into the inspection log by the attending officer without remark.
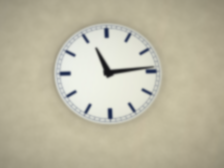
11:14
